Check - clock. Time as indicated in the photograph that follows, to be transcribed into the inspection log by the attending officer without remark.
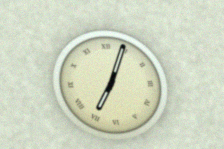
7:04
